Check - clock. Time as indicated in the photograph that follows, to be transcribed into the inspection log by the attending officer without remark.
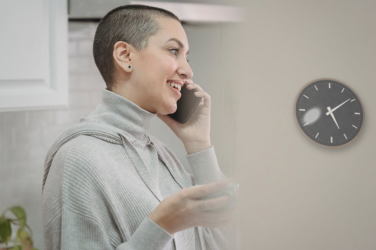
5:09
